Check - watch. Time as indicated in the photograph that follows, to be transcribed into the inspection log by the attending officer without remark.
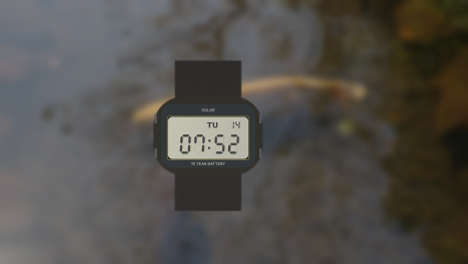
7:52
